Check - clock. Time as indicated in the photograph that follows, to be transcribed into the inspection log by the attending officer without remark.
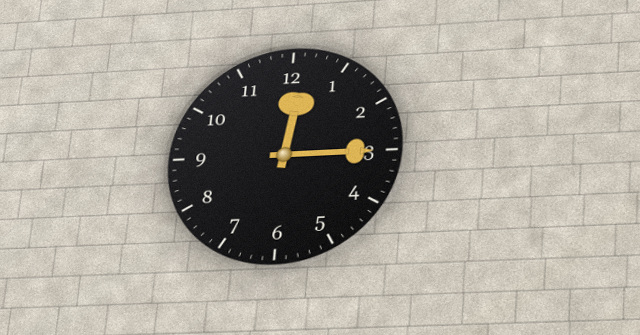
12:15
